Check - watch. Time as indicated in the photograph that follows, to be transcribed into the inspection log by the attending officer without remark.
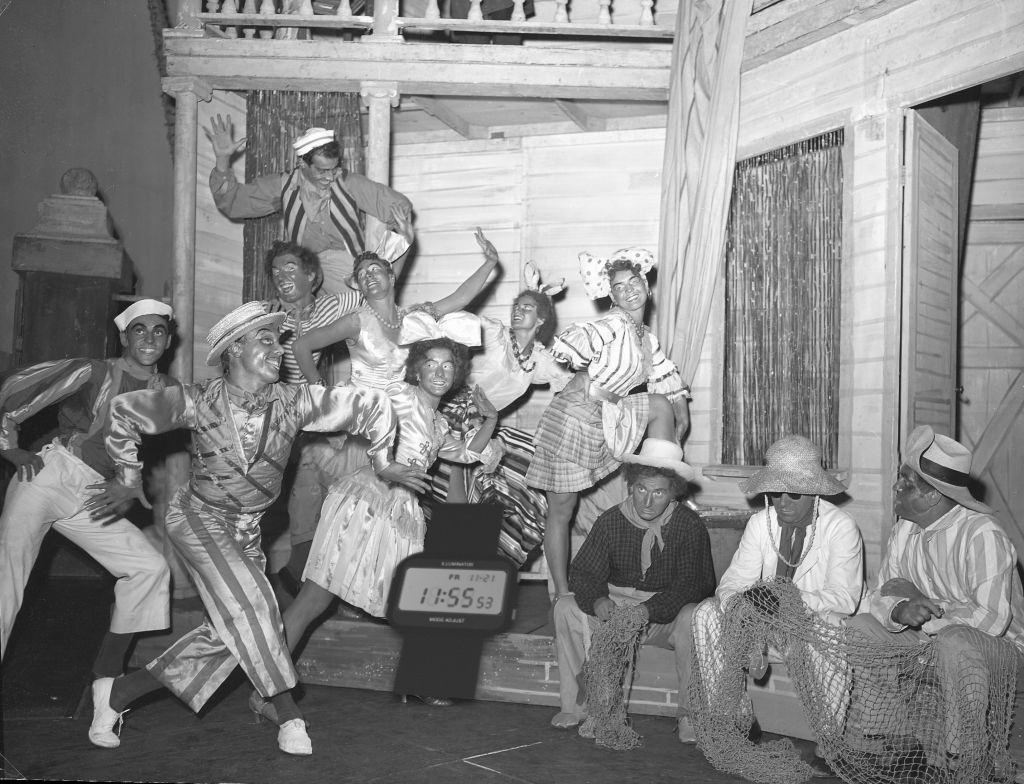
11:55:53
